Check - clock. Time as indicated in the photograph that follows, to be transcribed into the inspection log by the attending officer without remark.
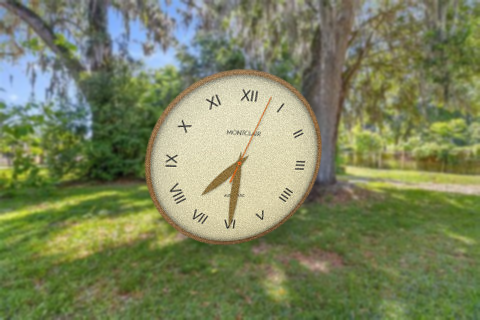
7:30:03
